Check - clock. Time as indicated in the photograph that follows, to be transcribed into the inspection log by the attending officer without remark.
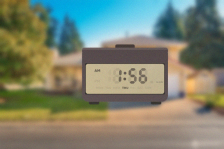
1:56
